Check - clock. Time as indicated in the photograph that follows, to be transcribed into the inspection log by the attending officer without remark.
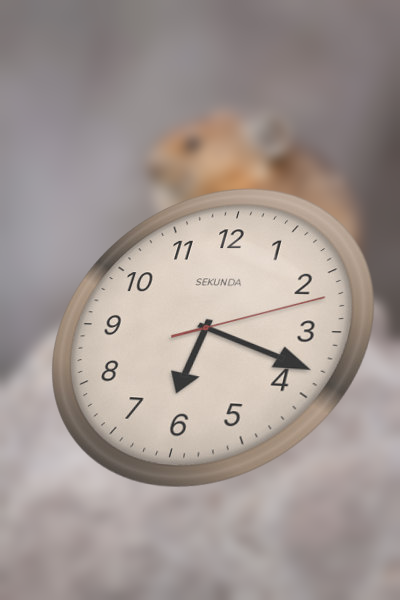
6:18:12
